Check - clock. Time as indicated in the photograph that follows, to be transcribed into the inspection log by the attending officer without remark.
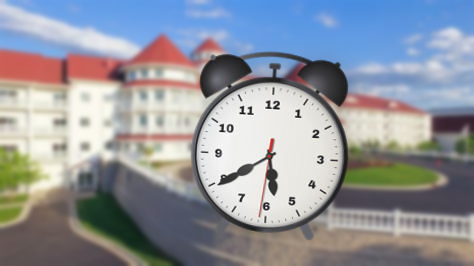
5:39:31
